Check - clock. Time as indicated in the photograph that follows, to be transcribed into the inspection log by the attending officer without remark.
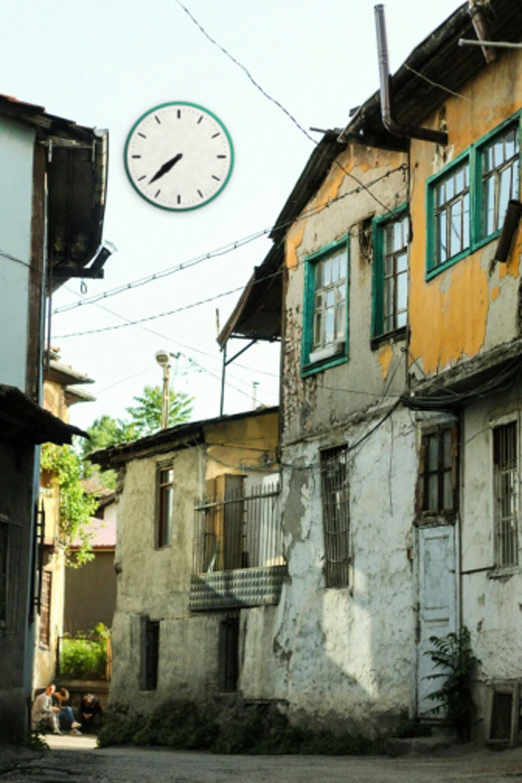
7:38
